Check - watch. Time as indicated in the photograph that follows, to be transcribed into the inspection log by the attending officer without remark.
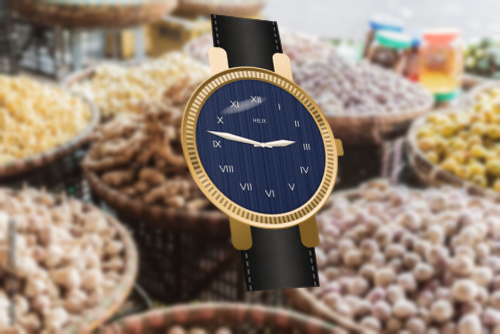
2:47
